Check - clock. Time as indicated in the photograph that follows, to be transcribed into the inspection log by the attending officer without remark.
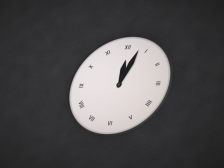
12:03
